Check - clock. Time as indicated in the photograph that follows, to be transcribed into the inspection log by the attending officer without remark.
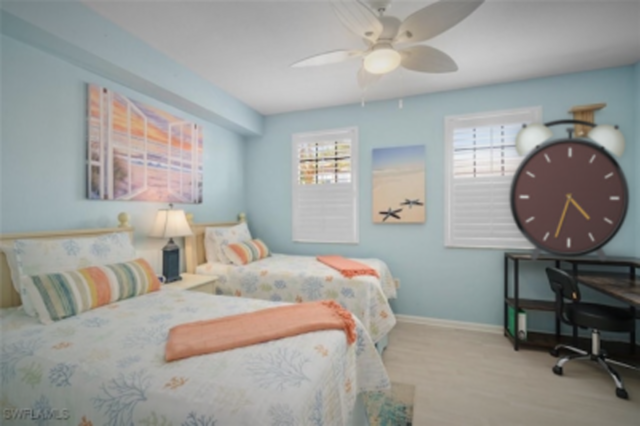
4:33
